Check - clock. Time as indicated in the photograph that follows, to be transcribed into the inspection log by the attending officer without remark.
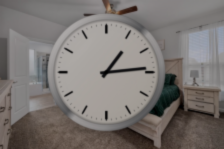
1:14
